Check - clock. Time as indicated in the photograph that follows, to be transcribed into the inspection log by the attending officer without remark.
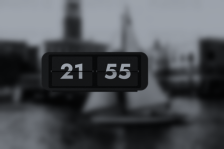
21:55
